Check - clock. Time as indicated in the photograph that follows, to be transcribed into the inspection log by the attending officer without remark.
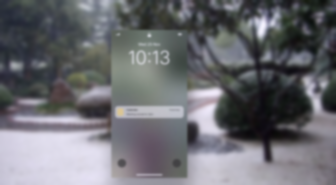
10:13
